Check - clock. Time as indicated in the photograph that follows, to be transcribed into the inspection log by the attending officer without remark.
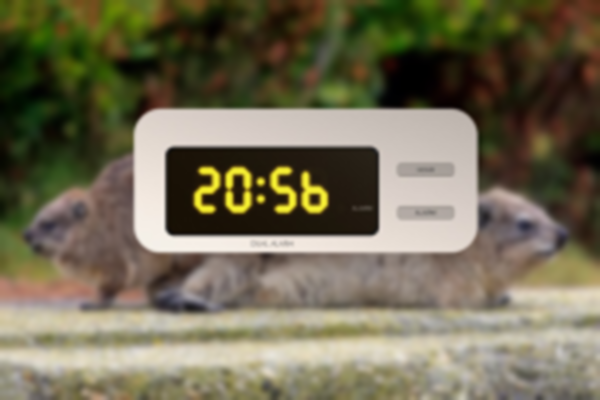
20:56
